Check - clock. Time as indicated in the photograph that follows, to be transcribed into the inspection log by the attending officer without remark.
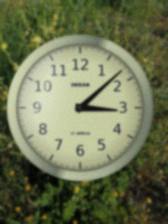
3:08
